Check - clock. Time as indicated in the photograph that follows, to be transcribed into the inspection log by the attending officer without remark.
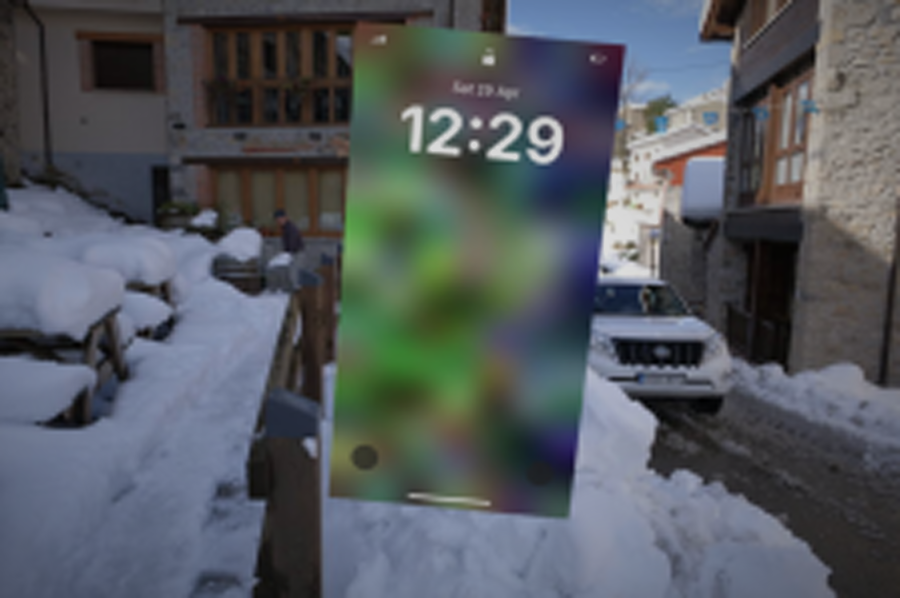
12:29
